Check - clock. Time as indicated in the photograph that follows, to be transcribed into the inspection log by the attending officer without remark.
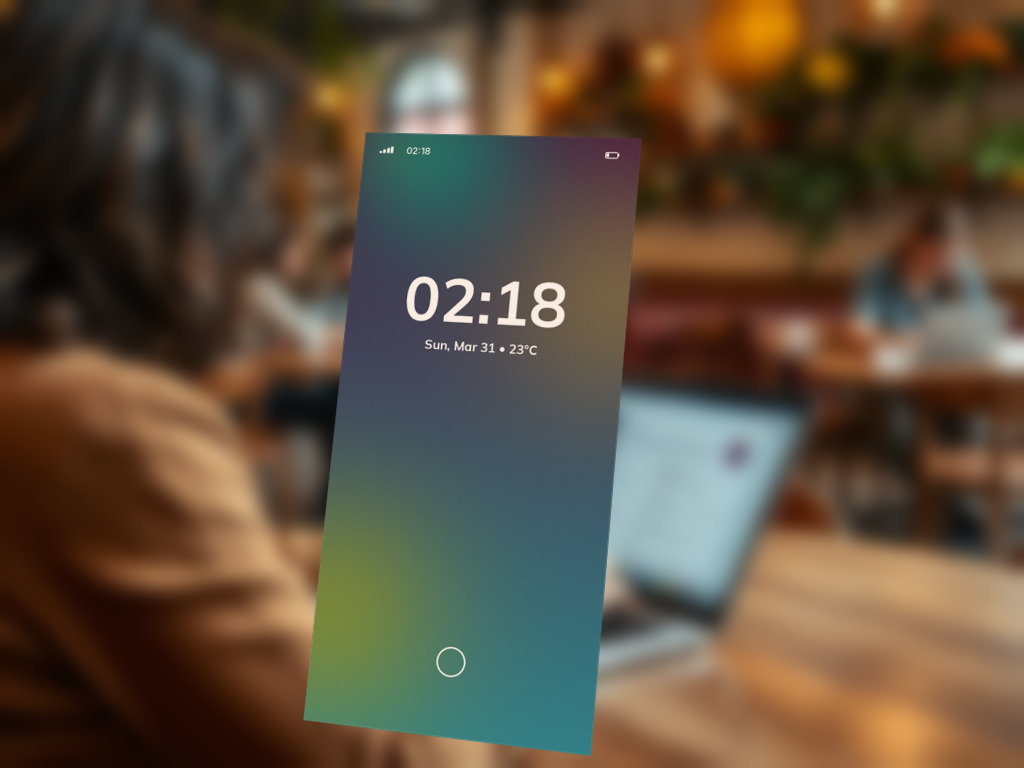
2:18
